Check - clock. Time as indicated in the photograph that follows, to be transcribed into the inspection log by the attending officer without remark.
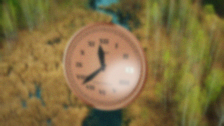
11:38
